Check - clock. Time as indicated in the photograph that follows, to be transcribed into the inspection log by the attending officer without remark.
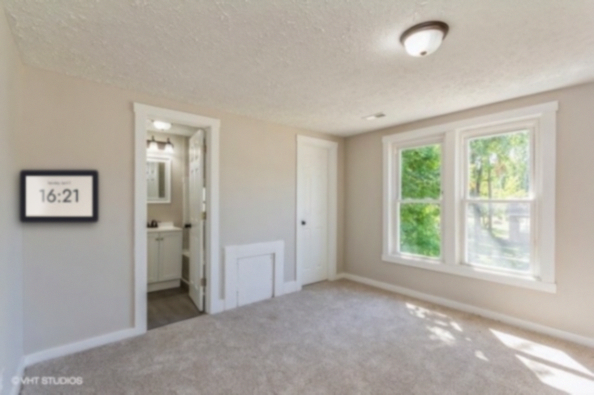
16:21
